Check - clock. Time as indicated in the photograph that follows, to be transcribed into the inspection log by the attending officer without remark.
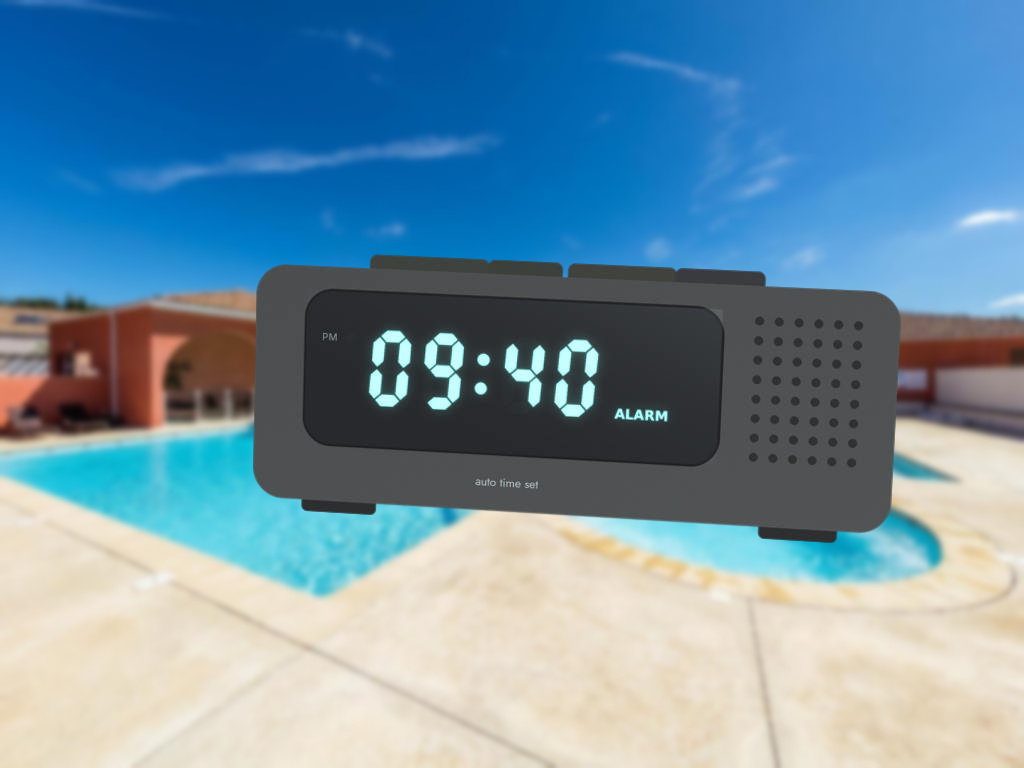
9:40
